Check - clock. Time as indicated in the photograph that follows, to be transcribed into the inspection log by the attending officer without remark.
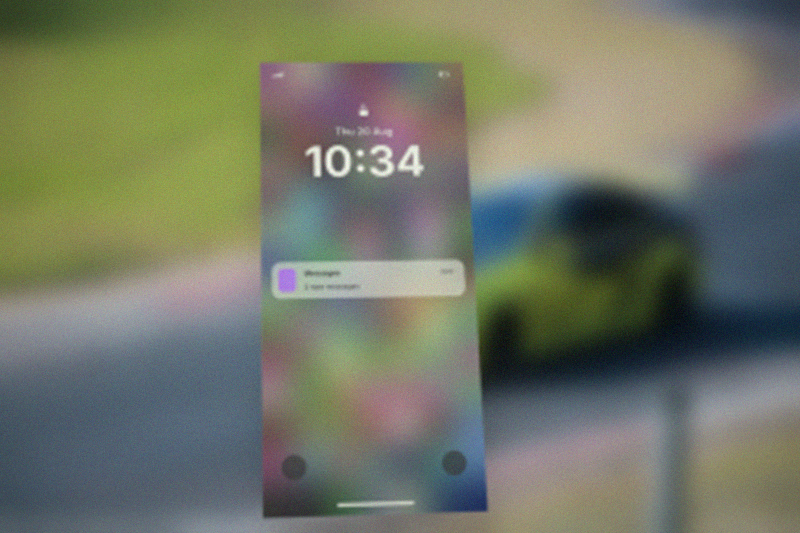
10:34
